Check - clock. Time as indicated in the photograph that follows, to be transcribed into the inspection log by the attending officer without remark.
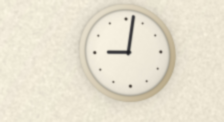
9:02
